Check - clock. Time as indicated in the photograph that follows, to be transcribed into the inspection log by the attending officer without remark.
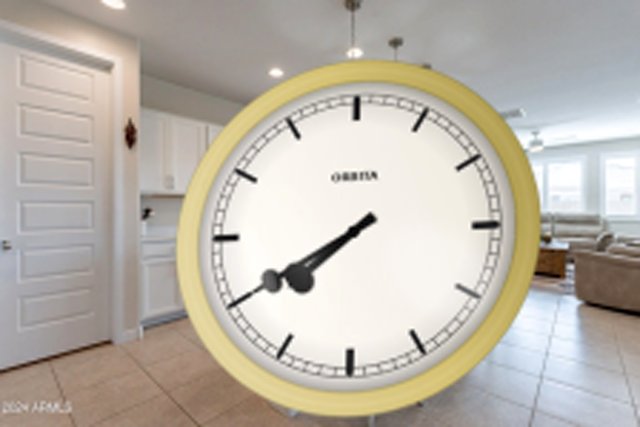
7:40
